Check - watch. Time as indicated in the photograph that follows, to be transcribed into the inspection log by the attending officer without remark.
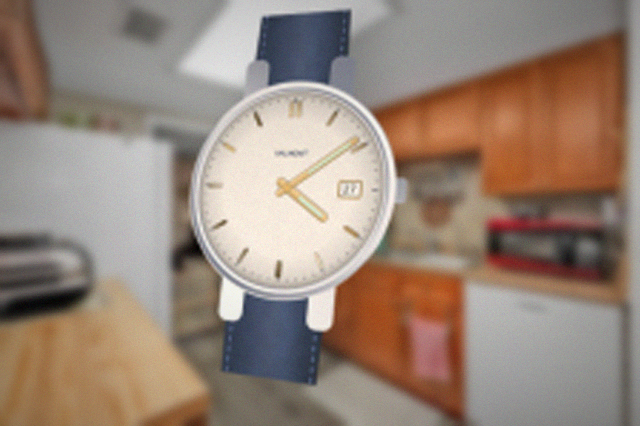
4:09
